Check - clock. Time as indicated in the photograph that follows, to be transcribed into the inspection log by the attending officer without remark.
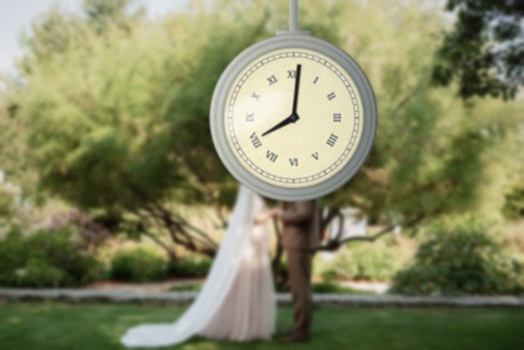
8:01
